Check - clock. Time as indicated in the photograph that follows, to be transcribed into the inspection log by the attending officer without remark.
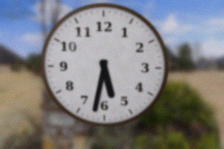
5:32
